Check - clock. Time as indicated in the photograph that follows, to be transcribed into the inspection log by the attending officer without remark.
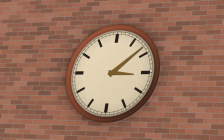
3:08
